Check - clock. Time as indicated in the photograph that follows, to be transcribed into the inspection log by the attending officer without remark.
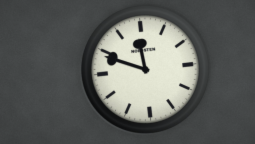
11:49
